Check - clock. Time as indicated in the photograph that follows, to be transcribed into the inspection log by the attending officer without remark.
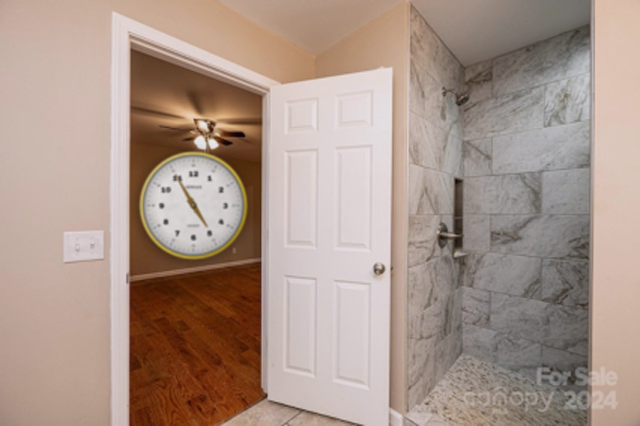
4:55
